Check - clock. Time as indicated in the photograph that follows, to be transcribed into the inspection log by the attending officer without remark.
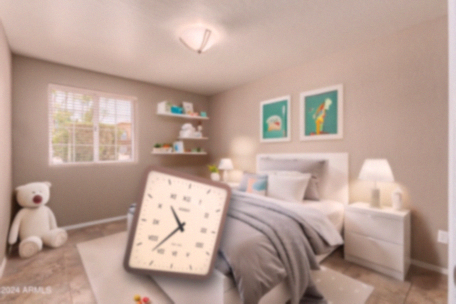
10:37
